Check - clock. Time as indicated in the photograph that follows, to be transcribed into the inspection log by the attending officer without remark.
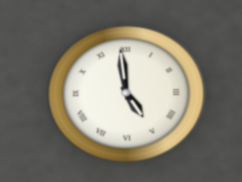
4:59
